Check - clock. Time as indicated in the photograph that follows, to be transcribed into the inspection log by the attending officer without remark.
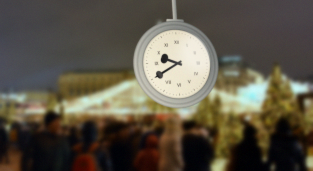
9:40
